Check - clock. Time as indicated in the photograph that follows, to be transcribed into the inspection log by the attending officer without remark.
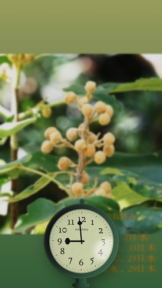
8:59
